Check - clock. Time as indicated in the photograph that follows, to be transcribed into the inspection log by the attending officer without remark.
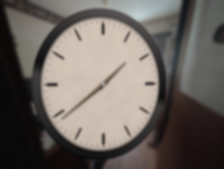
1:39
